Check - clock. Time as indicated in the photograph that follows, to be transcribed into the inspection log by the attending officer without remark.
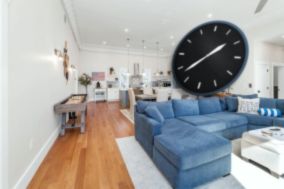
1:38
